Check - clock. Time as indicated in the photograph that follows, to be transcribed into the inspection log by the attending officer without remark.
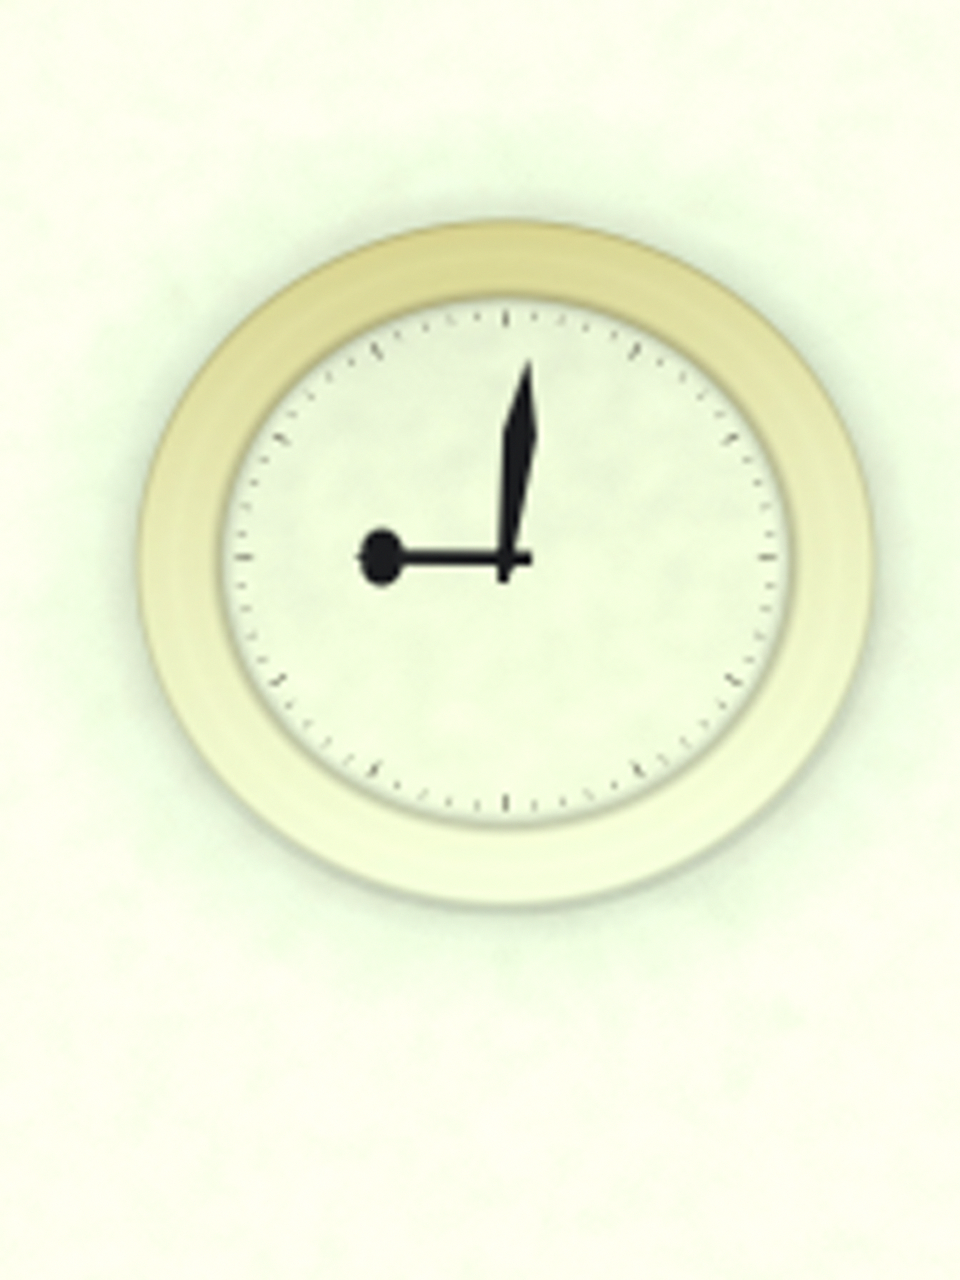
9:01
